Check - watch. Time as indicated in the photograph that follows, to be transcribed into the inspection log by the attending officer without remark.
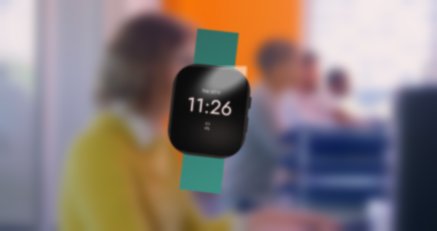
11:26
